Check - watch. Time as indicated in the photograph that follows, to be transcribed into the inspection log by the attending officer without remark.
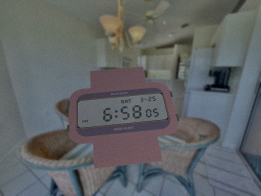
6:58:05
